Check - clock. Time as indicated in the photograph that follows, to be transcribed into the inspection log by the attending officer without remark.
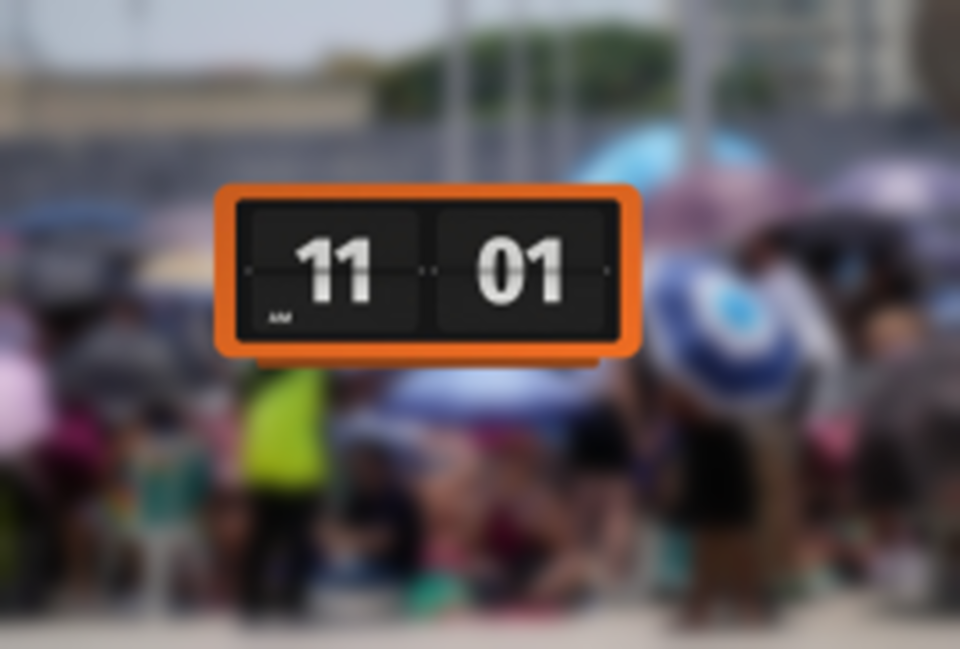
11:01
